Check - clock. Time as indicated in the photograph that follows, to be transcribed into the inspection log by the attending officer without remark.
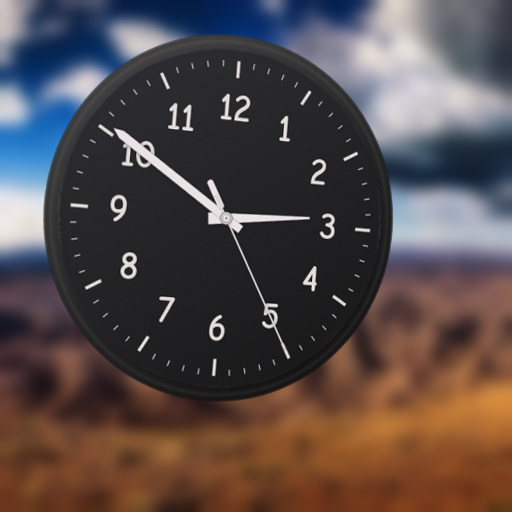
2:50:25
